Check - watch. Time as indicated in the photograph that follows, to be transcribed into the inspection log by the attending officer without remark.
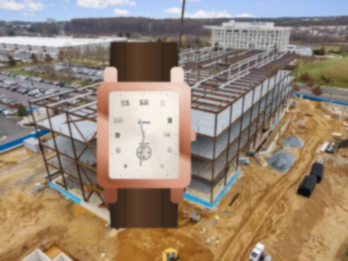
11:31
